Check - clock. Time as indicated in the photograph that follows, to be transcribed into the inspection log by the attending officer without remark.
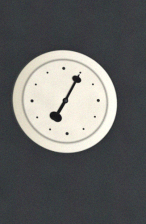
7:05
